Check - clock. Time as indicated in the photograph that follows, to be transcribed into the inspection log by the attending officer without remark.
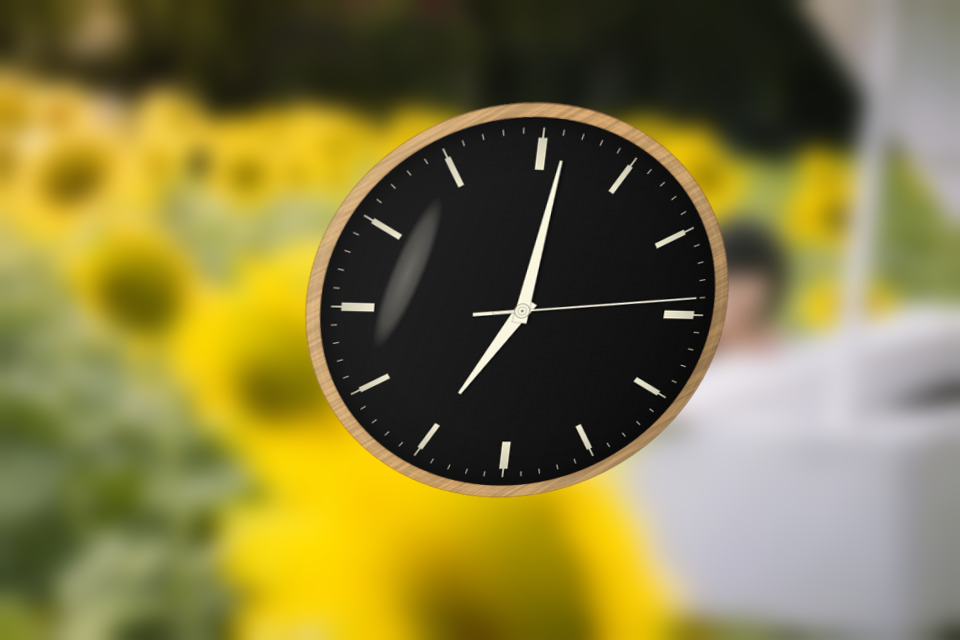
7:01:14
